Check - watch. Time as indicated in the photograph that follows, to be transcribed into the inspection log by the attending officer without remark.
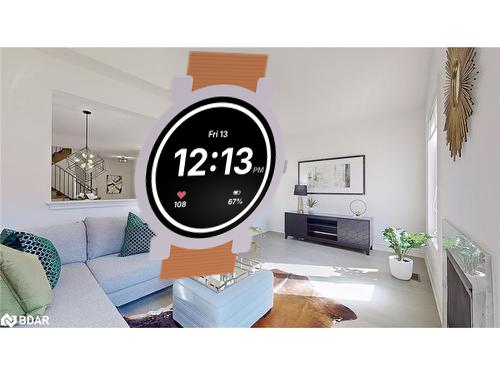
12:13
